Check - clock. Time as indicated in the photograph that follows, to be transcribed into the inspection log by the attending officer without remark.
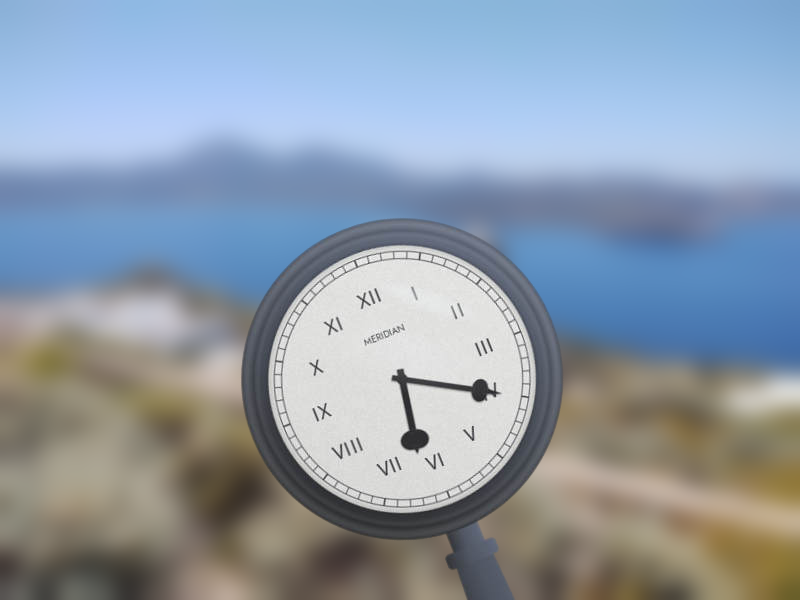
6:20
